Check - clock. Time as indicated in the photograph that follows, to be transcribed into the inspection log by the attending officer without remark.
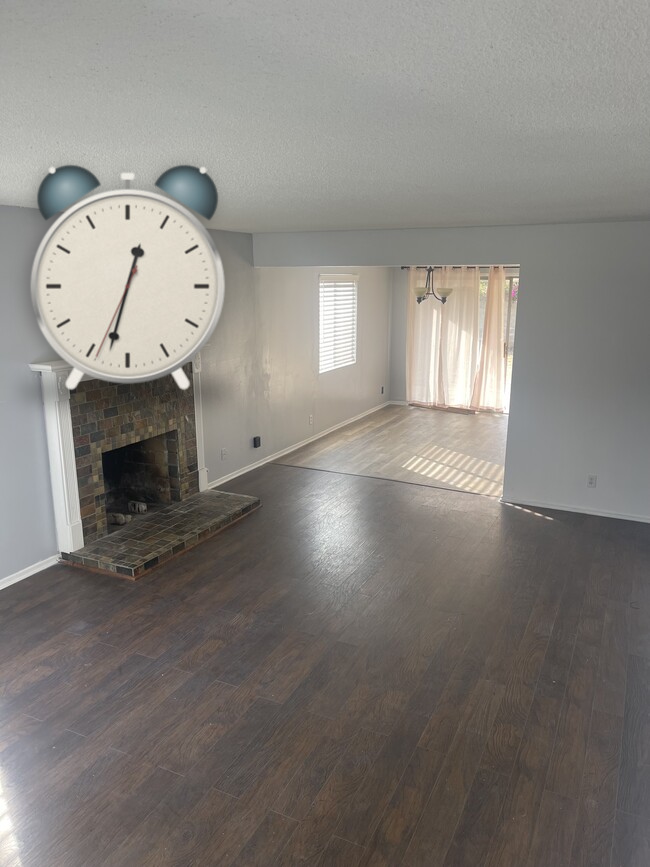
12:32:34
